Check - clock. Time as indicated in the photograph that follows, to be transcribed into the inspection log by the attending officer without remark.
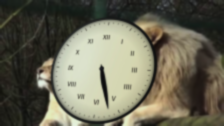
5:27
